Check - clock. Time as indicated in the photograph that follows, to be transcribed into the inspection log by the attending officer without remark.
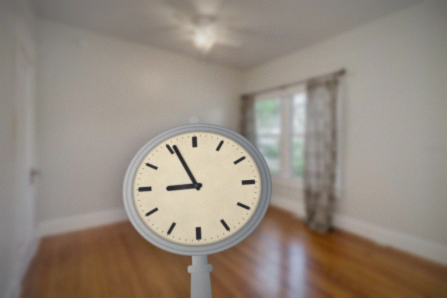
8:56
